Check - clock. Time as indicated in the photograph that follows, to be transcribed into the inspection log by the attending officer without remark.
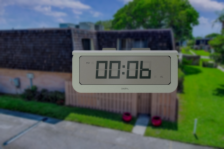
0:06
